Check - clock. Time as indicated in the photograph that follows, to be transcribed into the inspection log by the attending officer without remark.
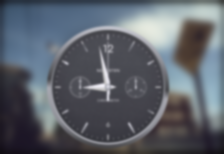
8:58
